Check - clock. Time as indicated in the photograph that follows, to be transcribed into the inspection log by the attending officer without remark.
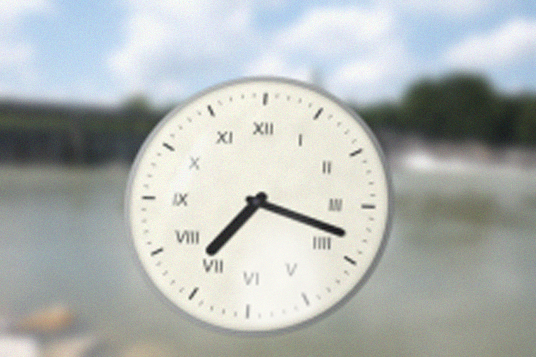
7:18
